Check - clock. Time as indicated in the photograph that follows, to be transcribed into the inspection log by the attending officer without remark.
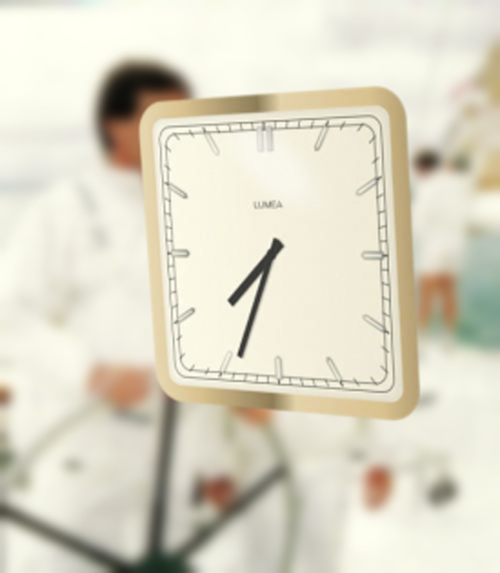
7:34
